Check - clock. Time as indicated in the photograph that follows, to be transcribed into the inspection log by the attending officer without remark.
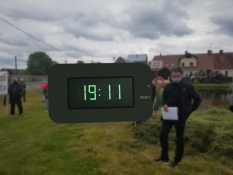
19:11
